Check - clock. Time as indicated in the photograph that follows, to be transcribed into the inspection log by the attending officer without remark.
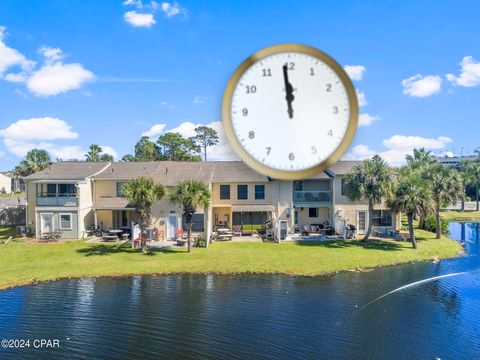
11:59
